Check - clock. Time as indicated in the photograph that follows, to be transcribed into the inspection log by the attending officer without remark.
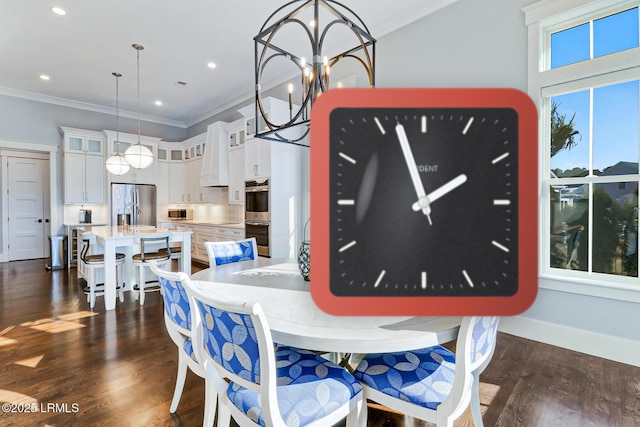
1:56:57
